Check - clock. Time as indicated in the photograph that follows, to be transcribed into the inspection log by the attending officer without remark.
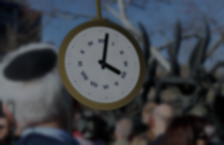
4:02
